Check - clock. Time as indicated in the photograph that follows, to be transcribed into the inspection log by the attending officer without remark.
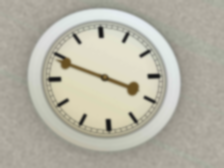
3:49
